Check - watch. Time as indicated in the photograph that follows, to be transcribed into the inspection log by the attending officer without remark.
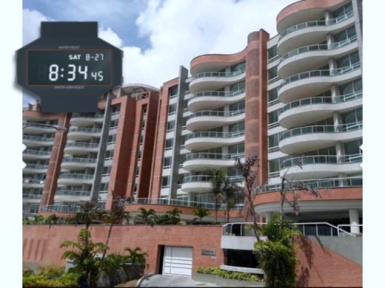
8:34:45
